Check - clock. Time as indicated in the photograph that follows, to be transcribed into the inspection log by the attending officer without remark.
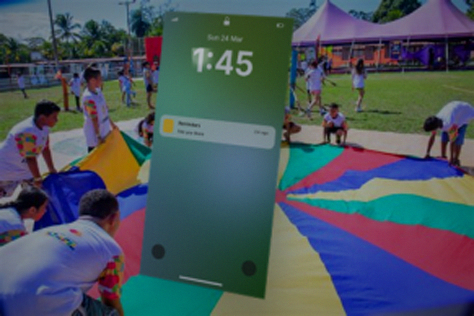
1:45
